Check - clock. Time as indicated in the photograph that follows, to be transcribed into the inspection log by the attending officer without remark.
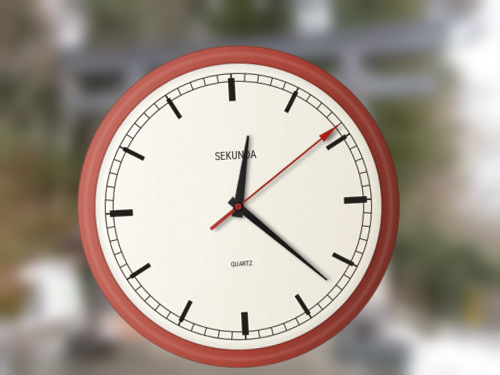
12:22:09
